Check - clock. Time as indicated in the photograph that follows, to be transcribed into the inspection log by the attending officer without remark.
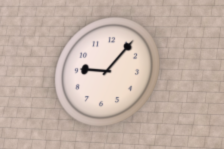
9:06
